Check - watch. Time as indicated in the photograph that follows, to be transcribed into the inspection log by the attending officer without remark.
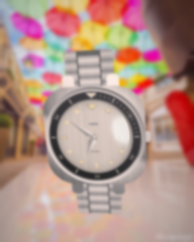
6:51
